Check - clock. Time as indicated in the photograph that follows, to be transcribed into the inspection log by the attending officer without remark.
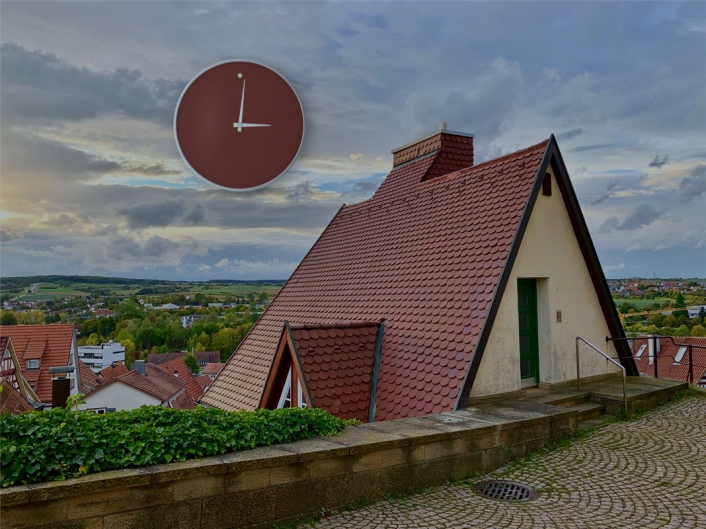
3:01
